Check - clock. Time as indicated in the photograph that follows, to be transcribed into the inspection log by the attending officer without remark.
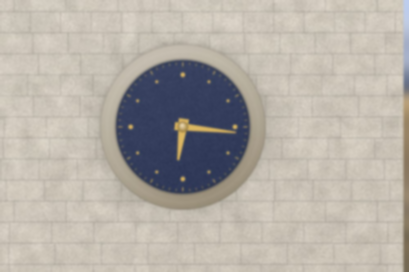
6:16
